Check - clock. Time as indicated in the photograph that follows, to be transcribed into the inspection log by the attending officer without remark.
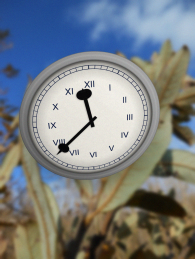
11:38
